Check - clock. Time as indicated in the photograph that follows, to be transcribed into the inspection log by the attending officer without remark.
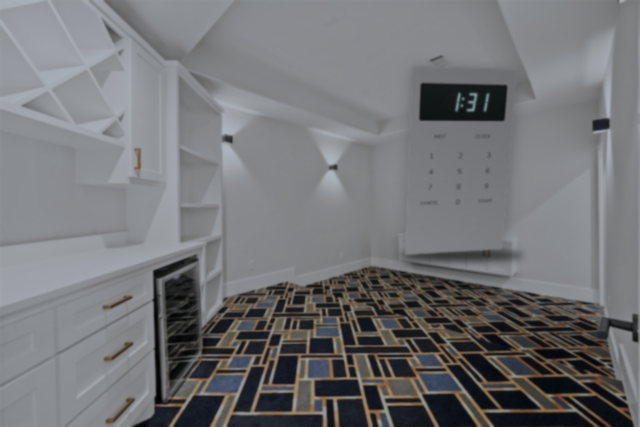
1:31
